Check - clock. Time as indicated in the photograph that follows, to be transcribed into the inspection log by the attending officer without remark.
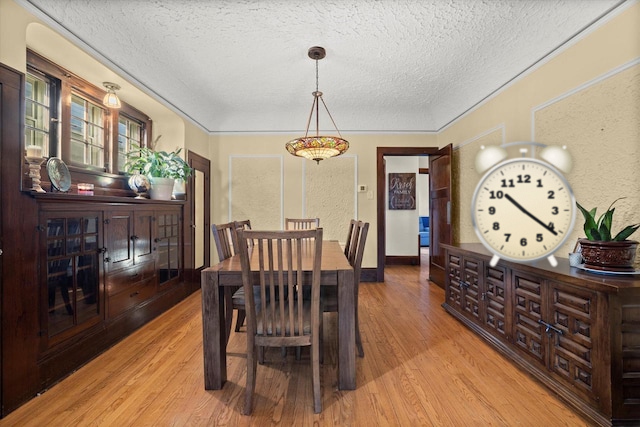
10:21
